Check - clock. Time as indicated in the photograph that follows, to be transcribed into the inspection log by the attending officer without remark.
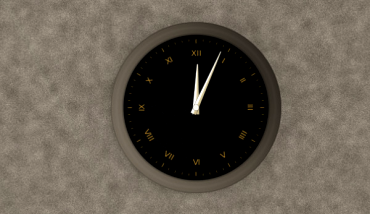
12:04
